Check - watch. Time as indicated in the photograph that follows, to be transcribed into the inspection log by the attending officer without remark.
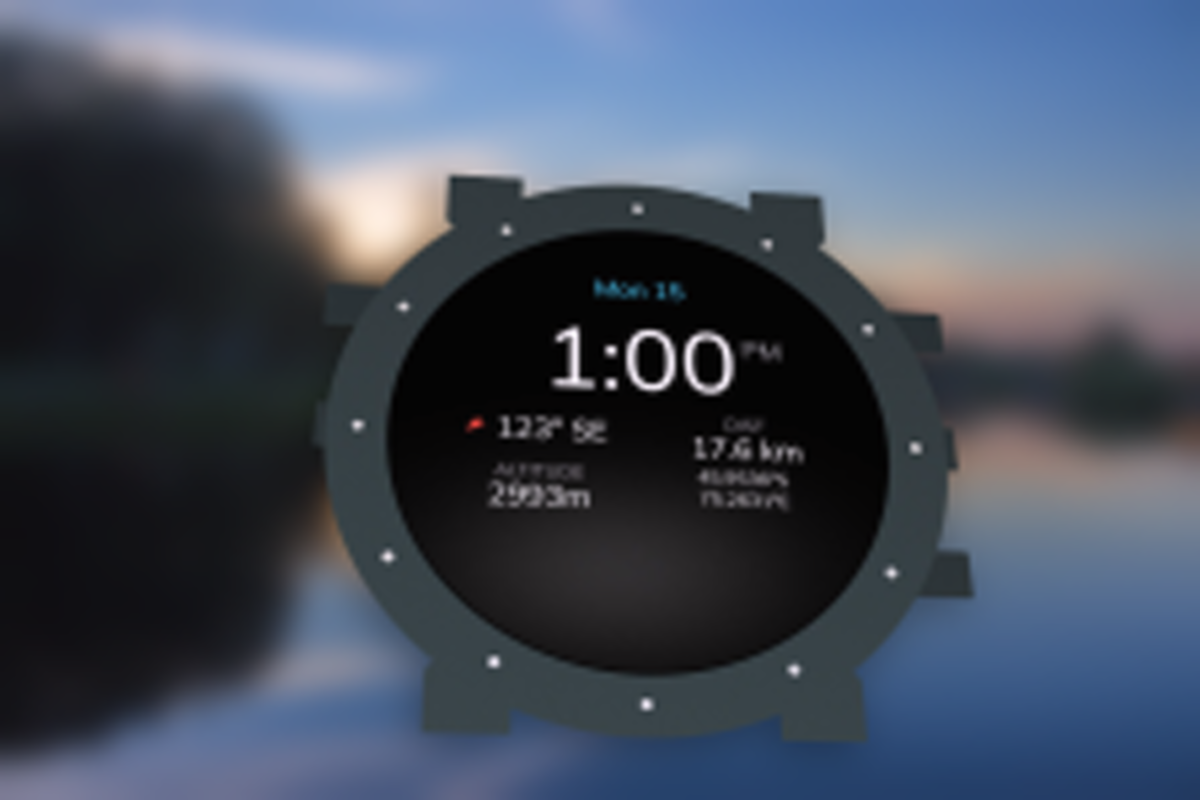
1:00
